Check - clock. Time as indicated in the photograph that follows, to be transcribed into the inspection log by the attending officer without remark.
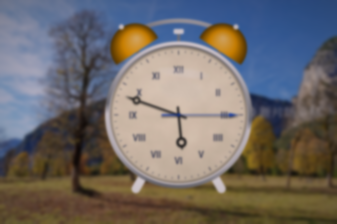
5:48:15
